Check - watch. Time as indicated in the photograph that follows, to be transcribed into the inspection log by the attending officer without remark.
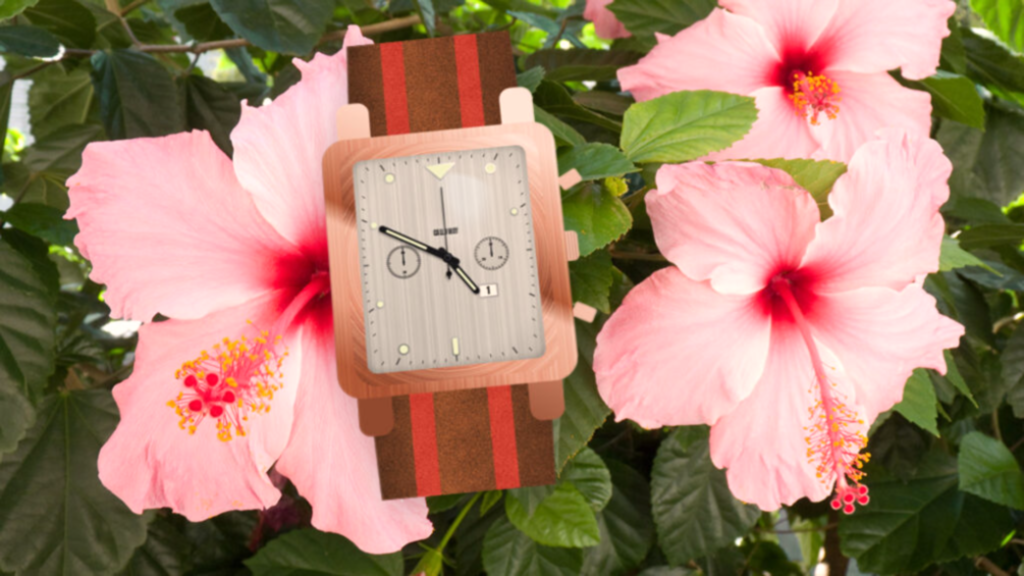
4:50
